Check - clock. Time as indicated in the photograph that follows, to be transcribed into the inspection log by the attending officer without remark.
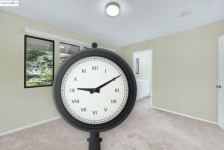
9:10
